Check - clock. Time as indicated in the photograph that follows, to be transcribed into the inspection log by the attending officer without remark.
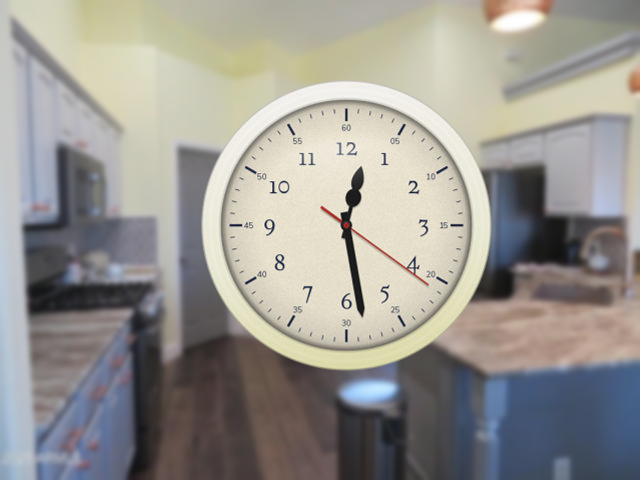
12:28:21
